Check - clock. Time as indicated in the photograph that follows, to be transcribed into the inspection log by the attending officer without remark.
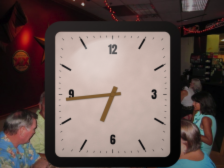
6:44
